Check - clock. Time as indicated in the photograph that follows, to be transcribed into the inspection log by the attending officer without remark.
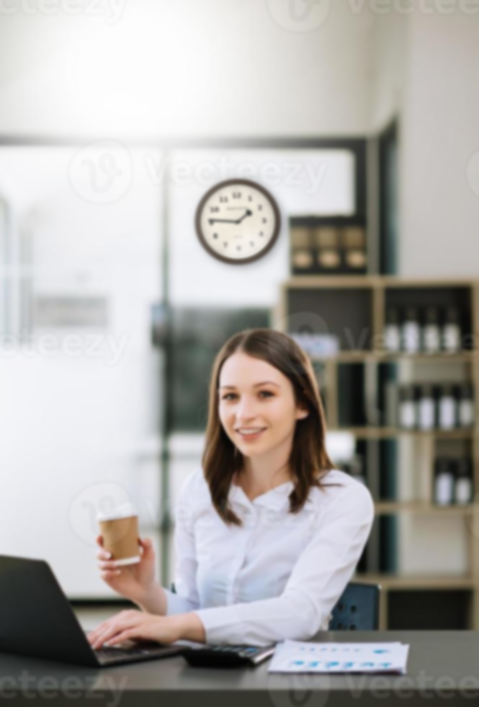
1:46
